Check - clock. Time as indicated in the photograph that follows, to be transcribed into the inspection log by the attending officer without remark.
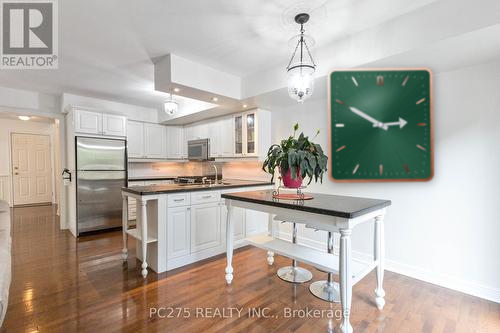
2:50
